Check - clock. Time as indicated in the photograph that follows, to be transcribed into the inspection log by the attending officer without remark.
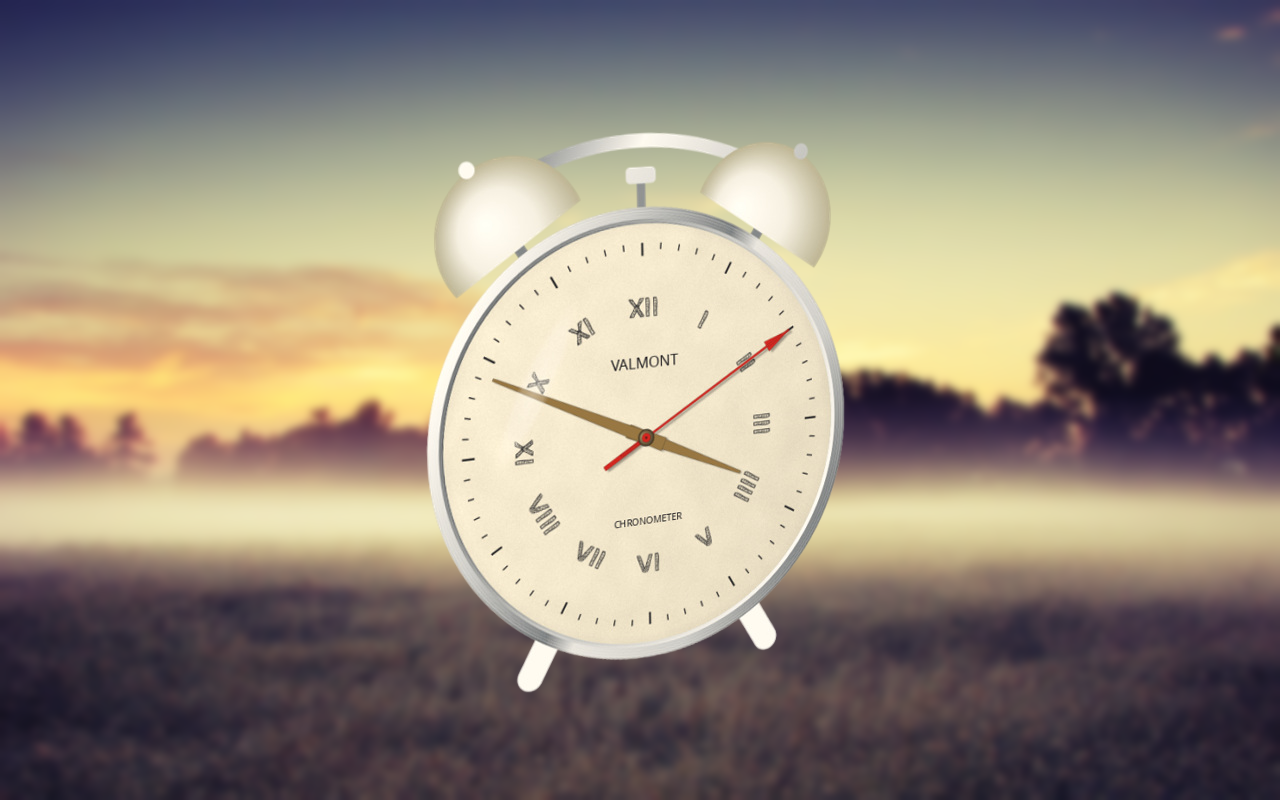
3:49:10
